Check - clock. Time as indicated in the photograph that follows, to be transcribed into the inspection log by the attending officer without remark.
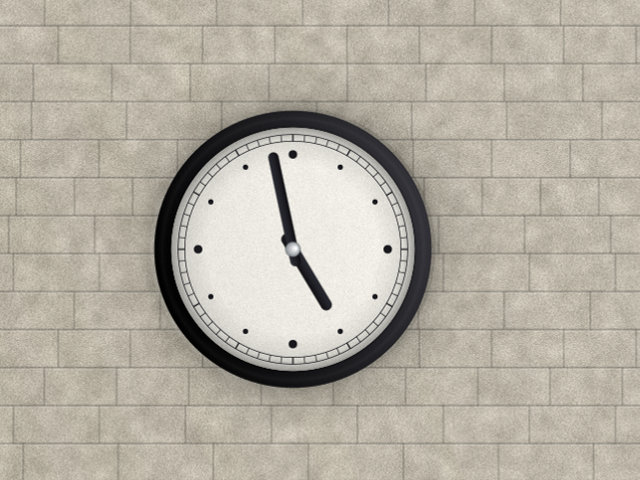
4:58
